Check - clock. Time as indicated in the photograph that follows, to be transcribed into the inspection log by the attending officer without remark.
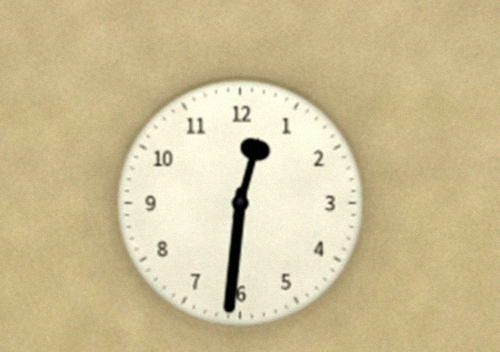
12:31
